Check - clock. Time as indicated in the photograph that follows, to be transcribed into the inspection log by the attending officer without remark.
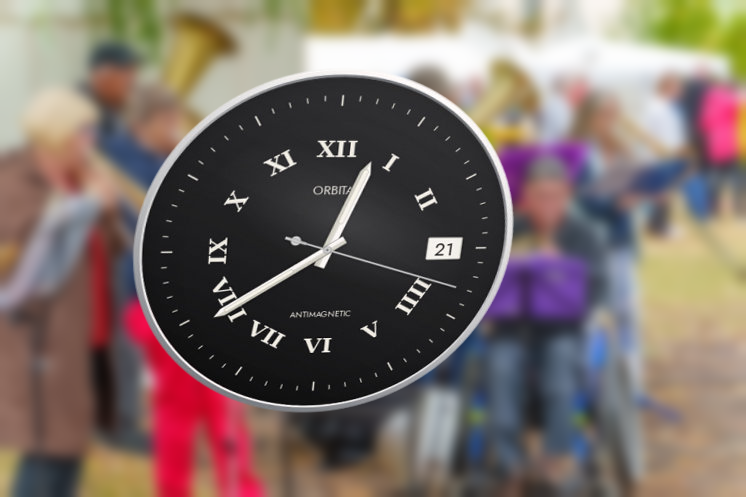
12:39:18
